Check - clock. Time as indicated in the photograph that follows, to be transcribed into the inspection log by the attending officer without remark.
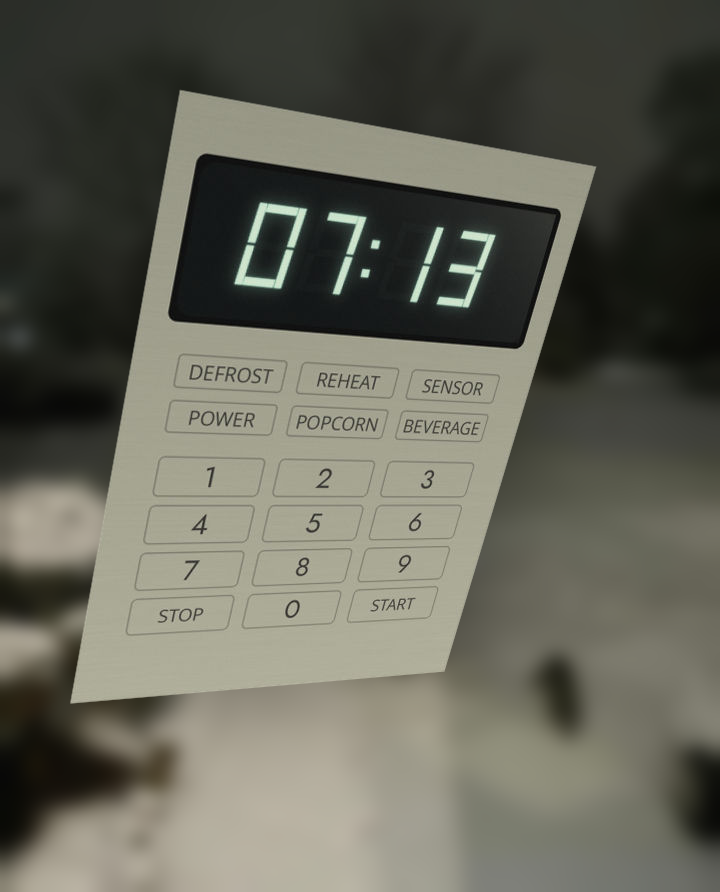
7:13
